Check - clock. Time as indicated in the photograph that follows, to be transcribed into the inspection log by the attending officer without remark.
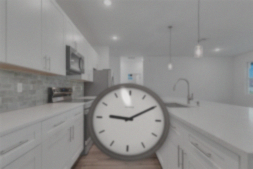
9:10
